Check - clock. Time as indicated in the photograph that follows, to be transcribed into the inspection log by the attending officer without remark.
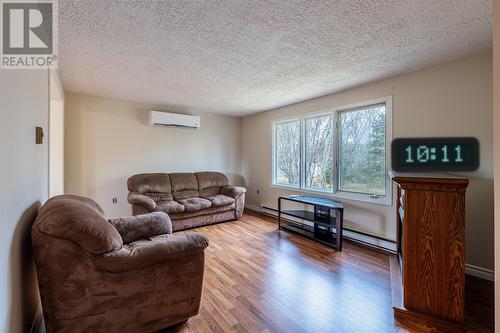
10:11
